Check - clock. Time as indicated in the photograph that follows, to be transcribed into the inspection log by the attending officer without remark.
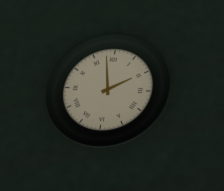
1:58
